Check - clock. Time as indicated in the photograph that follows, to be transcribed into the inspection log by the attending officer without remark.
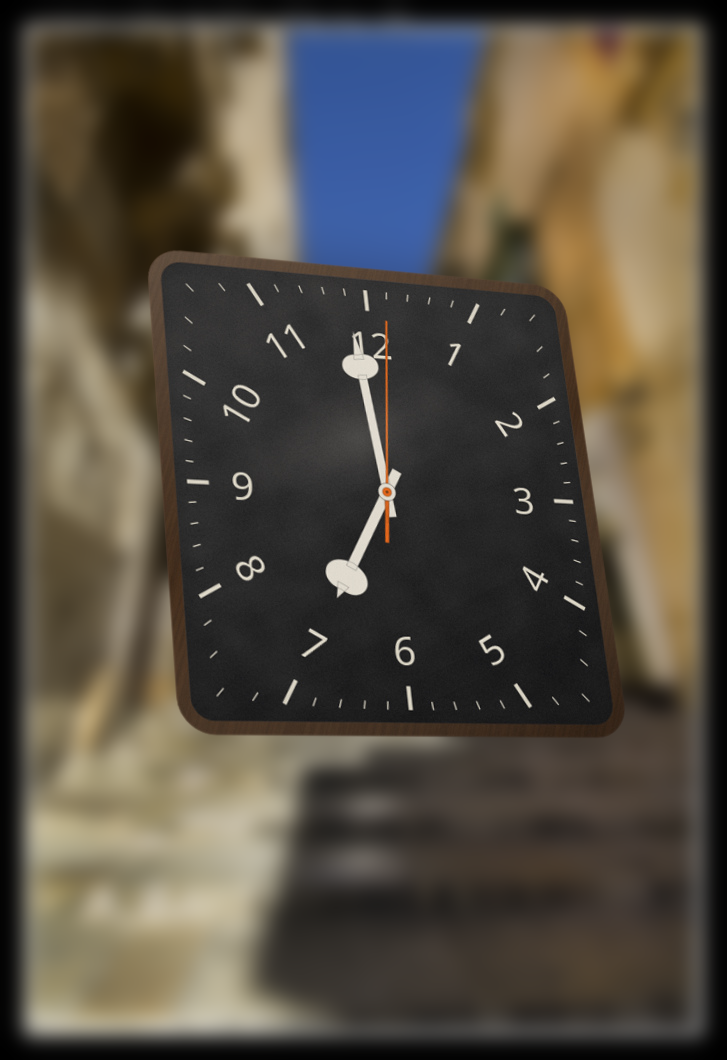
6:59:01
